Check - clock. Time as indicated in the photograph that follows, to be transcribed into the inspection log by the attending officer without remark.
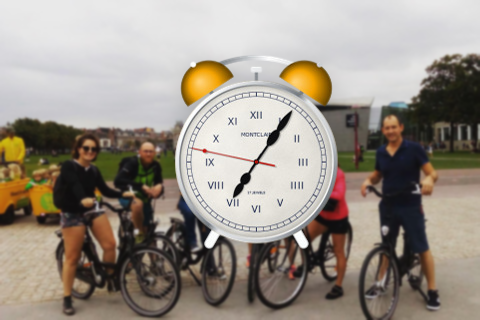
7:05:47
